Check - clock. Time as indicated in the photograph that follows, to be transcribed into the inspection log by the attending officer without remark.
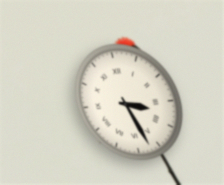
3:27
